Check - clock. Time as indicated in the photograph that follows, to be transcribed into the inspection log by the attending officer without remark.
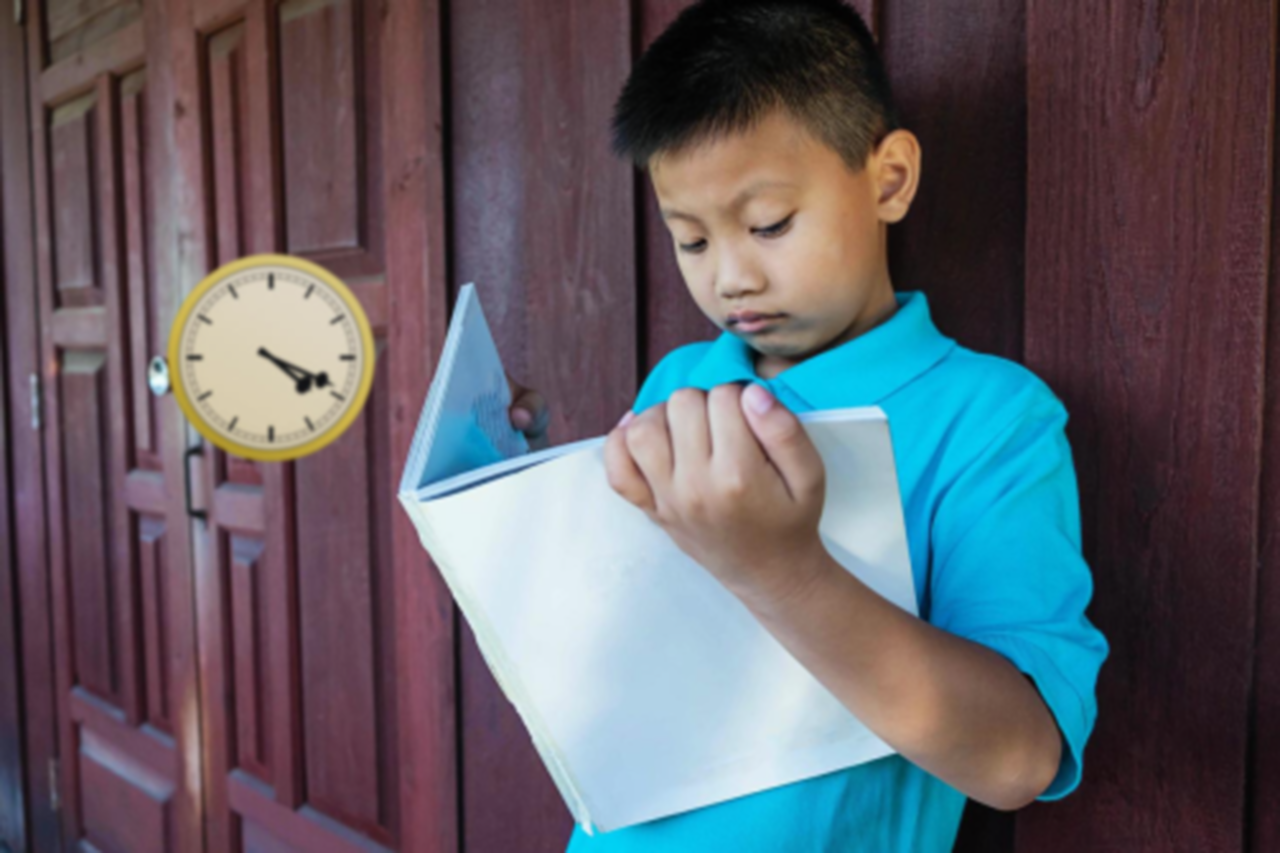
4:19
